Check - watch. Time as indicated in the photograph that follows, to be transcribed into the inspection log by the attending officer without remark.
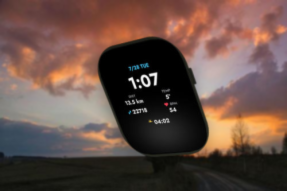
1:07
